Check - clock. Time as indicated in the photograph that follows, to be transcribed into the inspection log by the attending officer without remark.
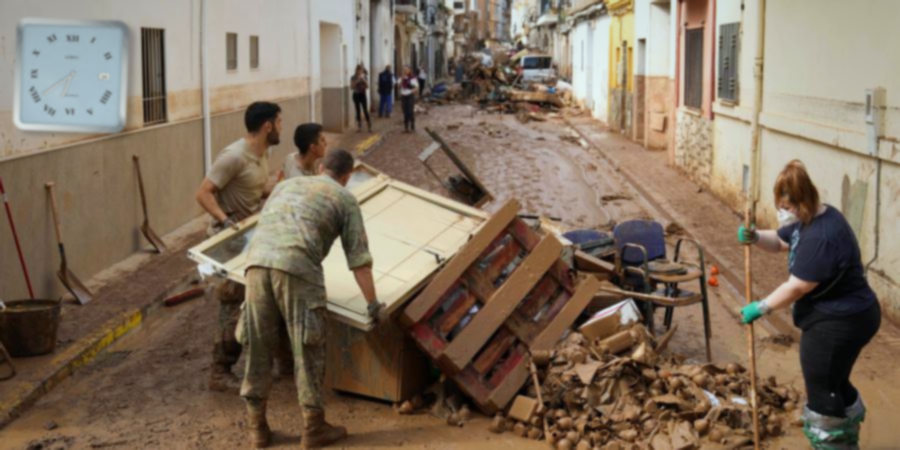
6:39
